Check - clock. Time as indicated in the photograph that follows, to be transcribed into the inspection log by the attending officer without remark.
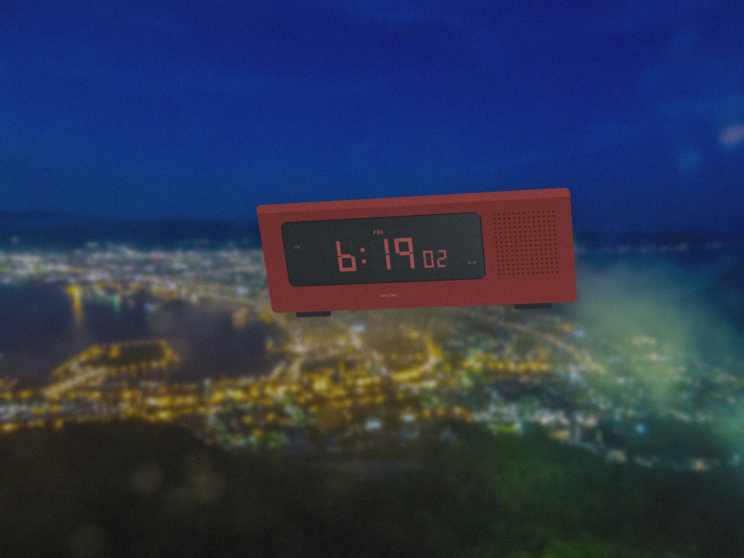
6:19:02
